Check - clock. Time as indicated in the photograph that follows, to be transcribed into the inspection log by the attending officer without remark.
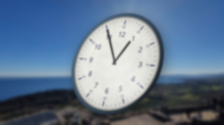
12:55
